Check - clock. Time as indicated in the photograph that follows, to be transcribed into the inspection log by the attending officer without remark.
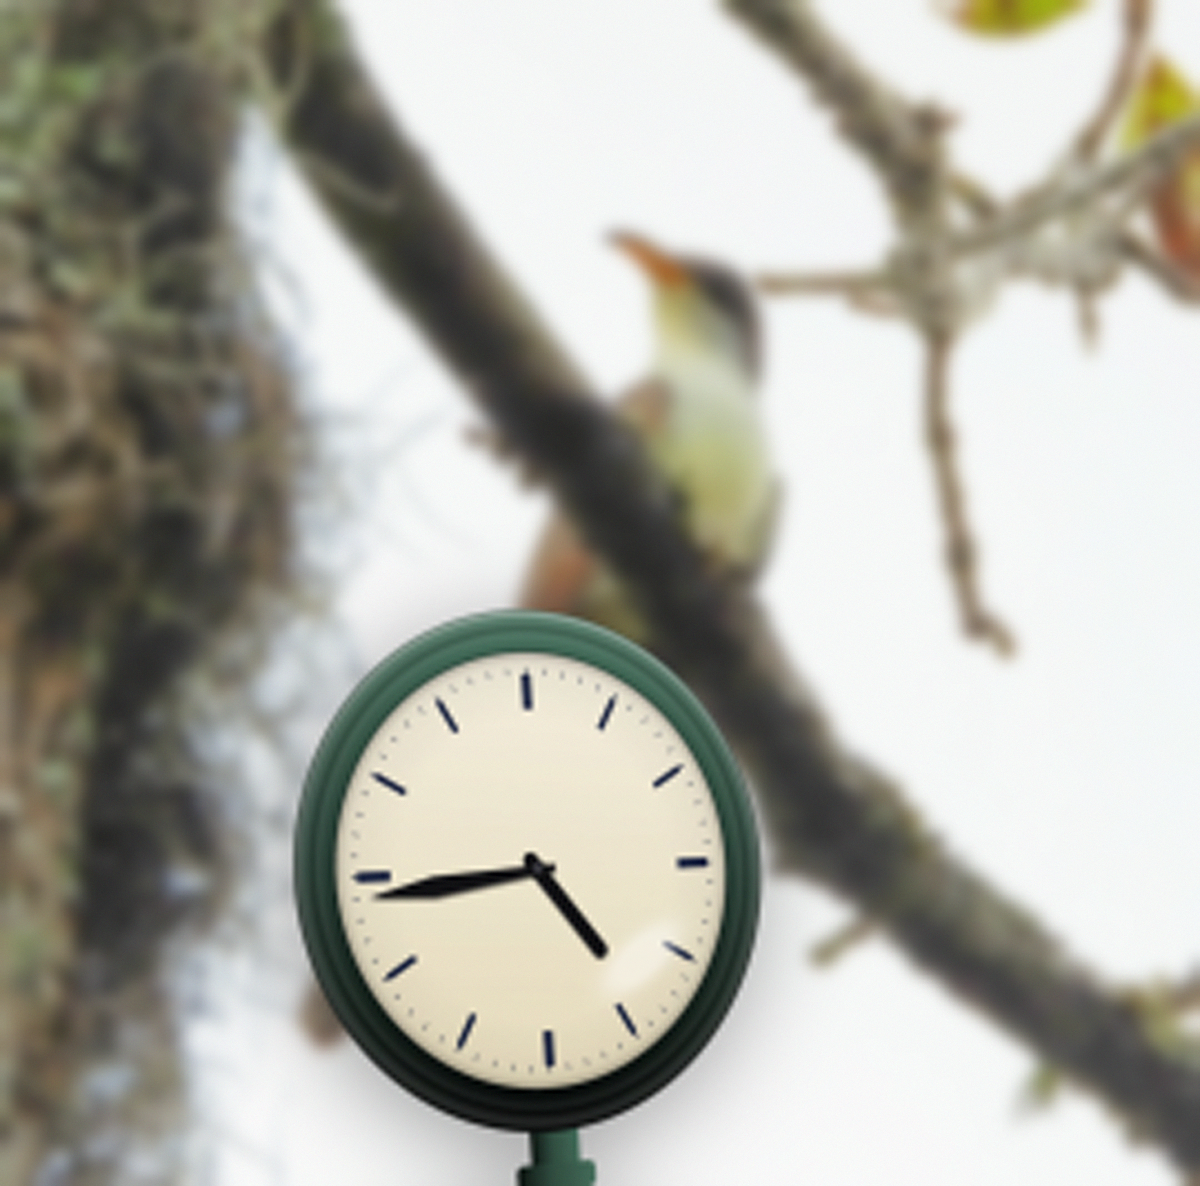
4:44
